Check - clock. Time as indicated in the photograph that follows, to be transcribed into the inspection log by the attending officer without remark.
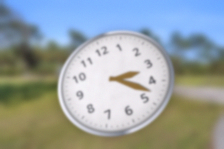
3:23
